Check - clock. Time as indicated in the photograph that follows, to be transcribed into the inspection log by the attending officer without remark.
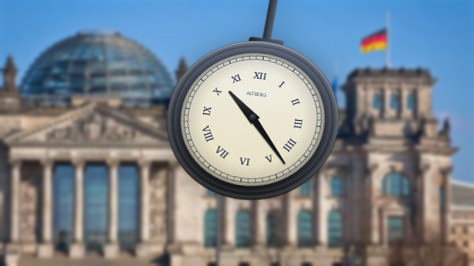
10:23
